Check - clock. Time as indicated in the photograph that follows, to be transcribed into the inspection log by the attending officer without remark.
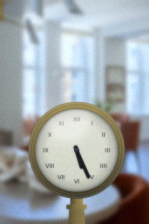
5:26
